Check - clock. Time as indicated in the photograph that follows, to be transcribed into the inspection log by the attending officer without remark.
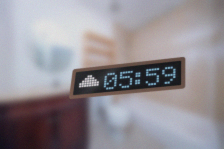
5:59
